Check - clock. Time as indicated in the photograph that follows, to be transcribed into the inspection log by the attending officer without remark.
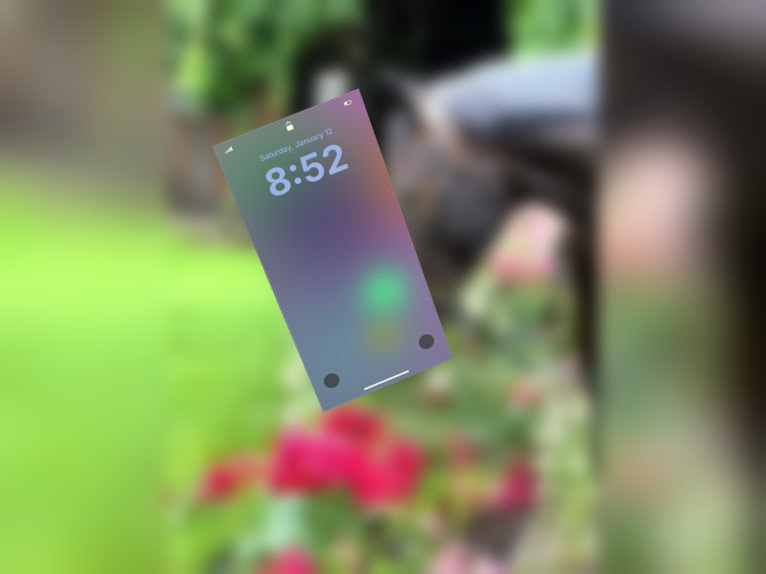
8:52
